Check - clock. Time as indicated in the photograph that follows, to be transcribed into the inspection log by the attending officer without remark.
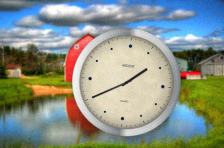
1:40
